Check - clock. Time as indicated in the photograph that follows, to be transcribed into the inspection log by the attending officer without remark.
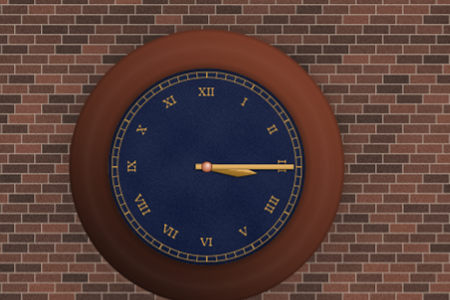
3:15
